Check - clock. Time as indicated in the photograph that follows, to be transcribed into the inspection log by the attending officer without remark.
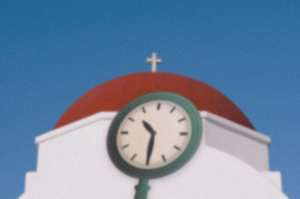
10:30
